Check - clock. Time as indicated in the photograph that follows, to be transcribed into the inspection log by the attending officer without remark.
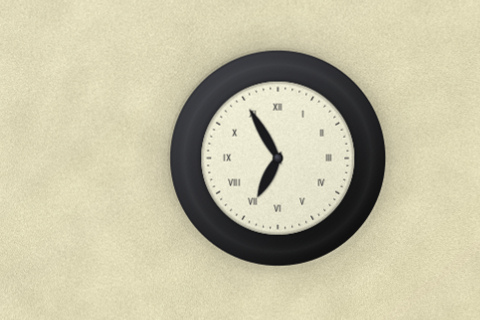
6:55
